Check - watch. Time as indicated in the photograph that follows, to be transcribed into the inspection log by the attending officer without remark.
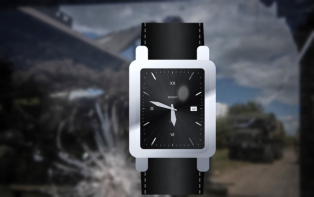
5:48
